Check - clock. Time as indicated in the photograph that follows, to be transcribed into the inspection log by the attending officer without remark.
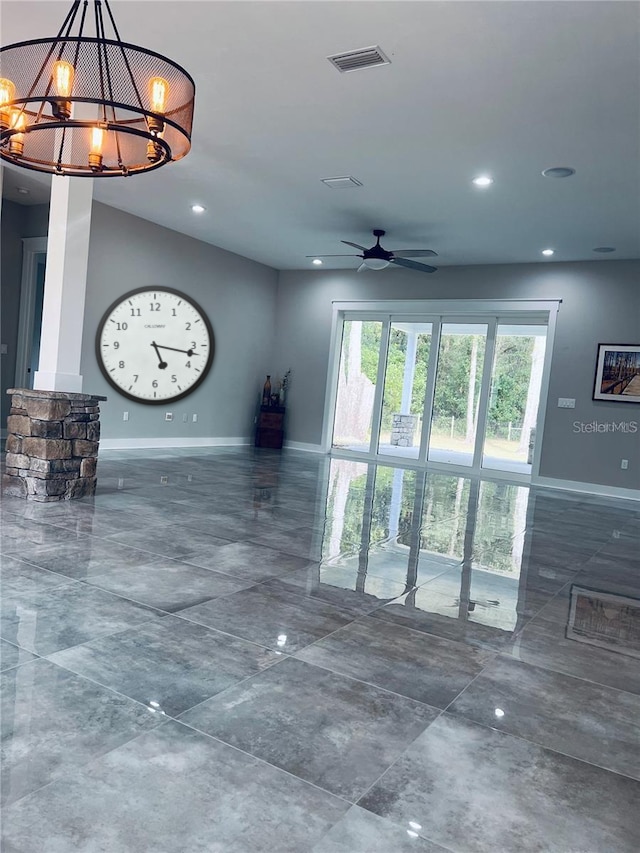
5:17
